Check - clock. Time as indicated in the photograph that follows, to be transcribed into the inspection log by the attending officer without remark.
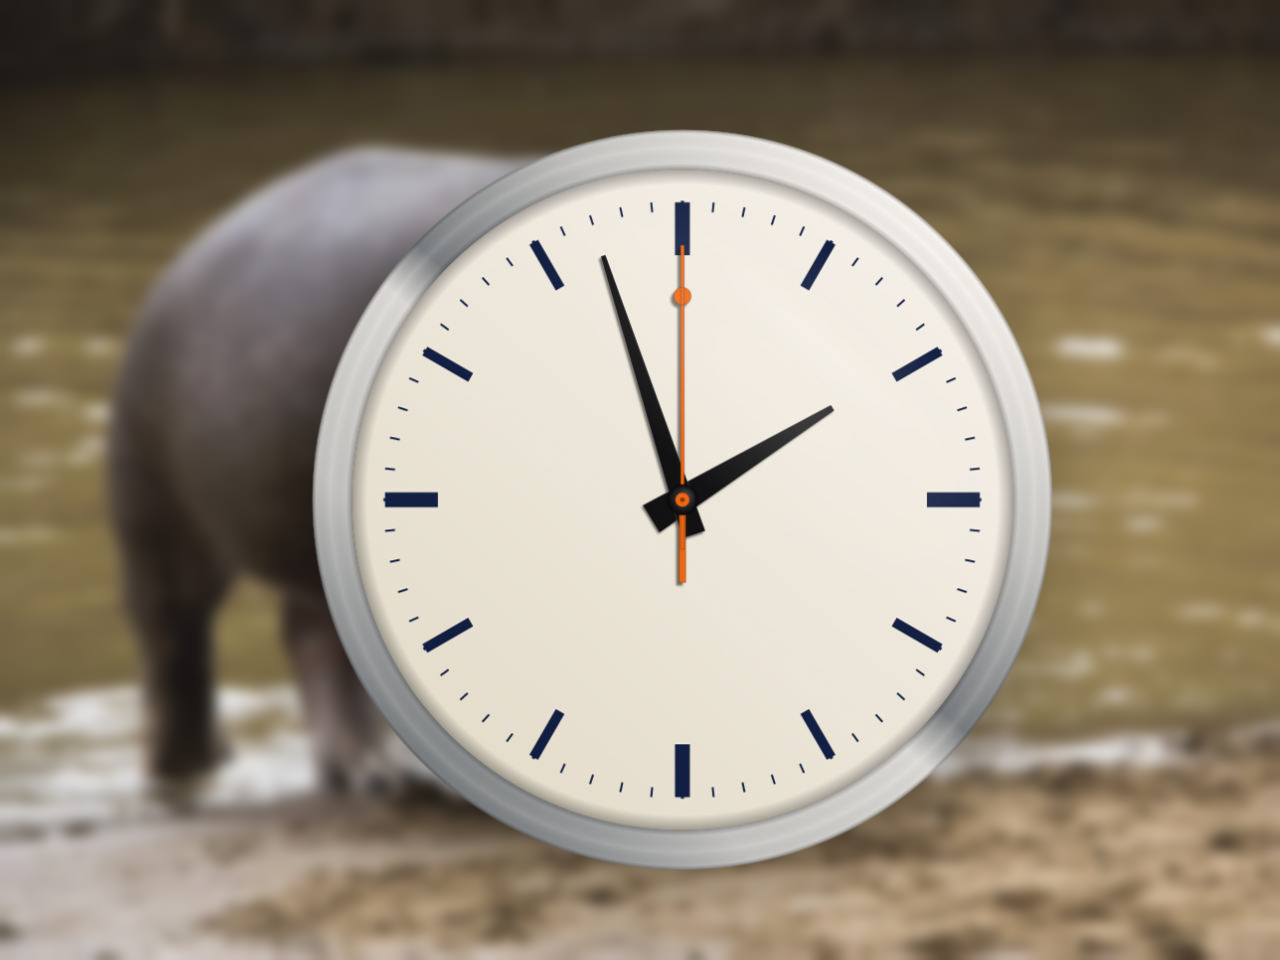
1:57:00
